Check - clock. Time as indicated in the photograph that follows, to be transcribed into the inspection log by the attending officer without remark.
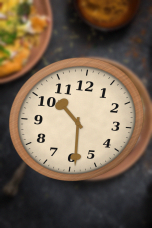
10:29
